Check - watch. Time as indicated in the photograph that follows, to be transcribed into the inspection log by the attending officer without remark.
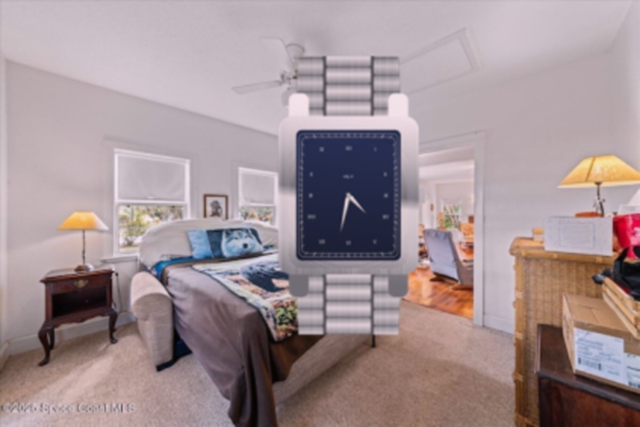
4:32
